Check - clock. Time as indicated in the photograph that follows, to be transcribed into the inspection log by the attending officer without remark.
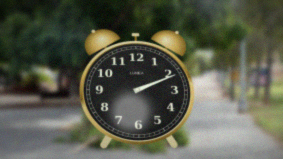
2:11
